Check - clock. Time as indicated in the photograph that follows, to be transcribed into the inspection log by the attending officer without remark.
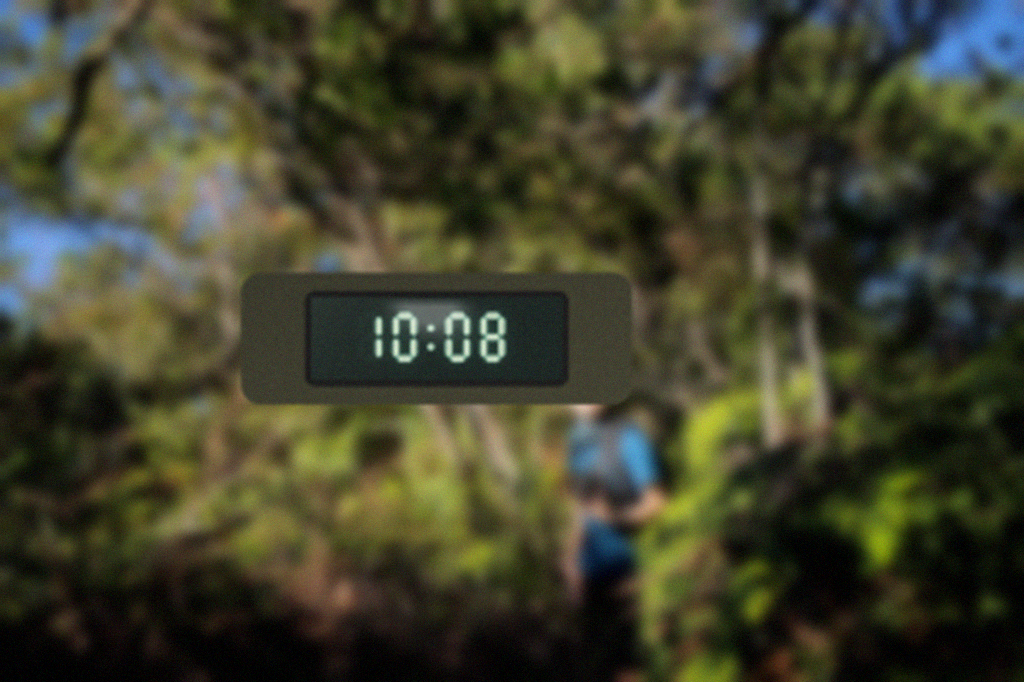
10:08
